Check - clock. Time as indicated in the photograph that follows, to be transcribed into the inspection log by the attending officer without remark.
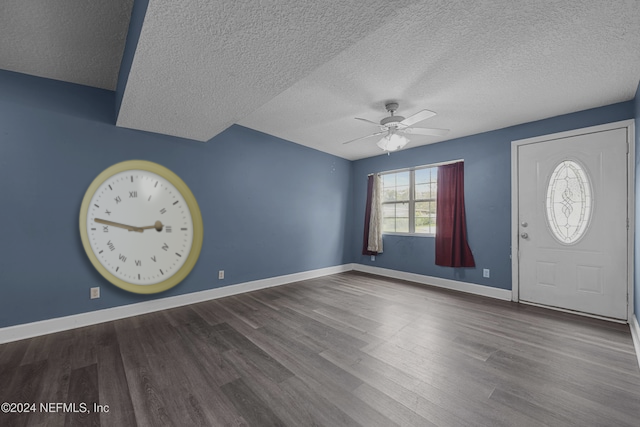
2:47
